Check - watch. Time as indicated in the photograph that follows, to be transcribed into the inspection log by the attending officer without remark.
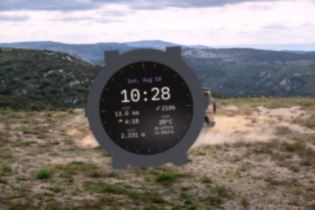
10:28
